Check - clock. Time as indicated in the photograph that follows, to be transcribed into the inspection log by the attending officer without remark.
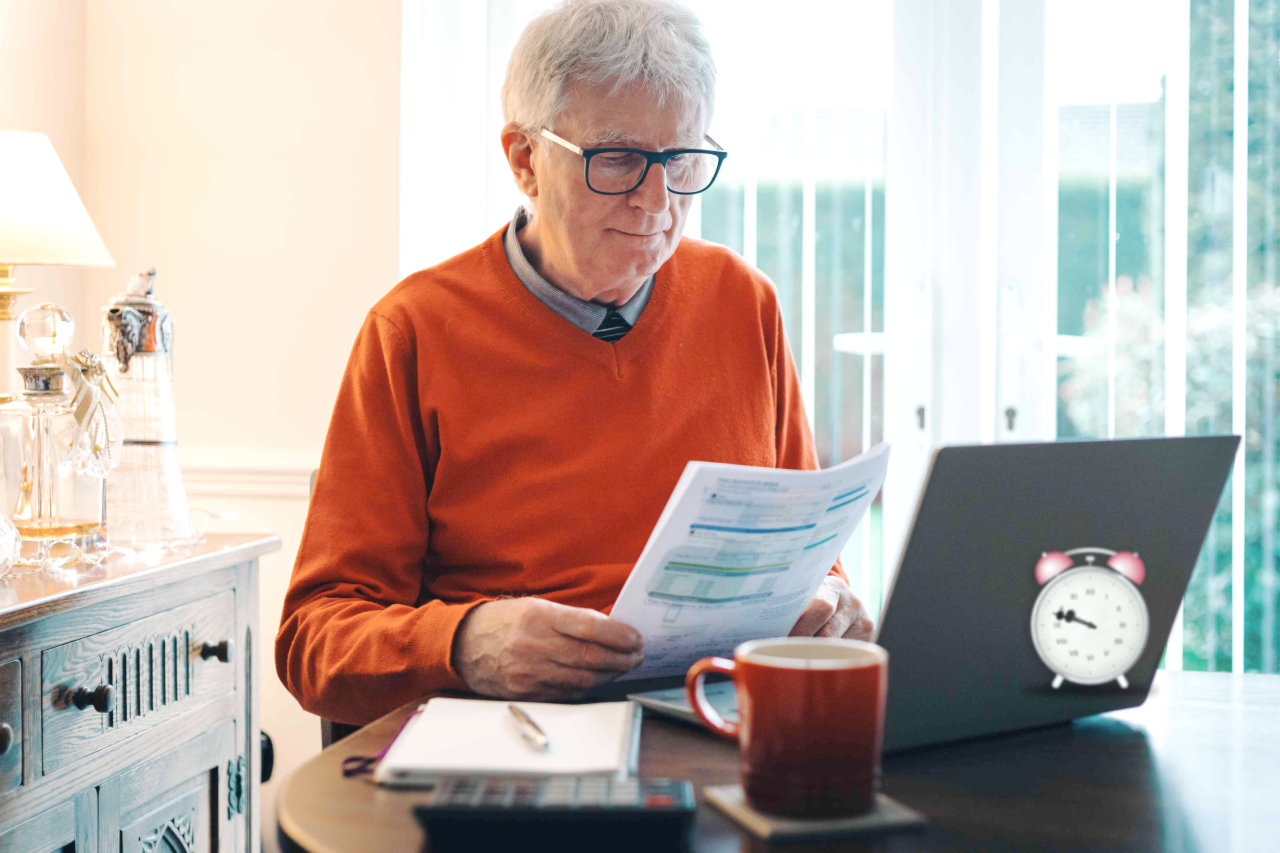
9:48
